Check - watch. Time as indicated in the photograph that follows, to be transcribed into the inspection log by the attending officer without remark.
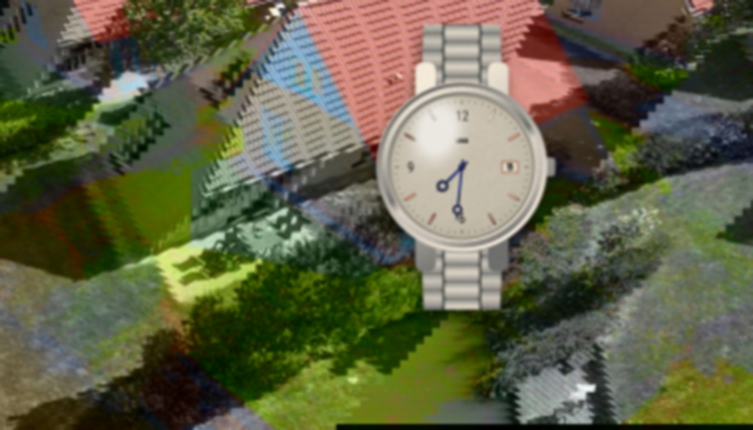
7:31
